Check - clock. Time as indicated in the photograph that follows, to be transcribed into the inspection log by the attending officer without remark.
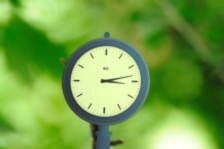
3:13
